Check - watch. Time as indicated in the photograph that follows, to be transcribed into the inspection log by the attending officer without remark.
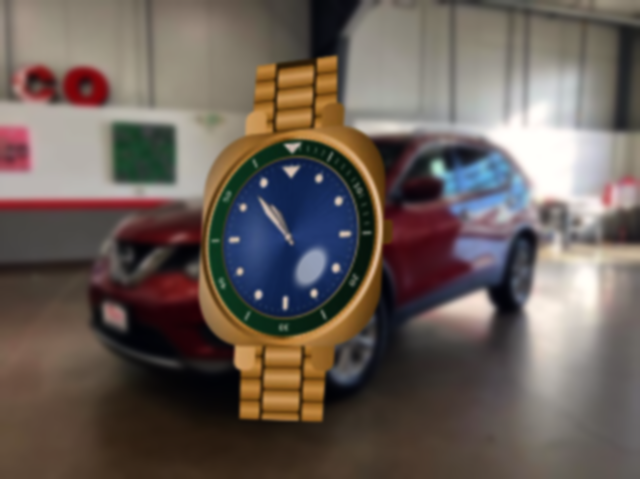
10:53
